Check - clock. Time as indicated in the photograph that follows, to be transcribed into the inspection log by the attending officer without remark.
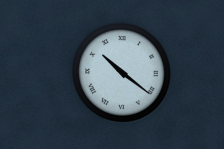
10:21
